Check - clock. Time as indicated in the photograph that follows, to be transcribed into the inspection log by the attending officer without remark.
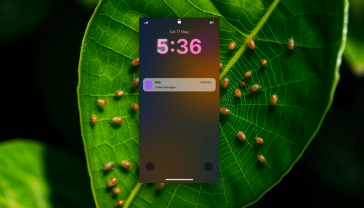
5:36
